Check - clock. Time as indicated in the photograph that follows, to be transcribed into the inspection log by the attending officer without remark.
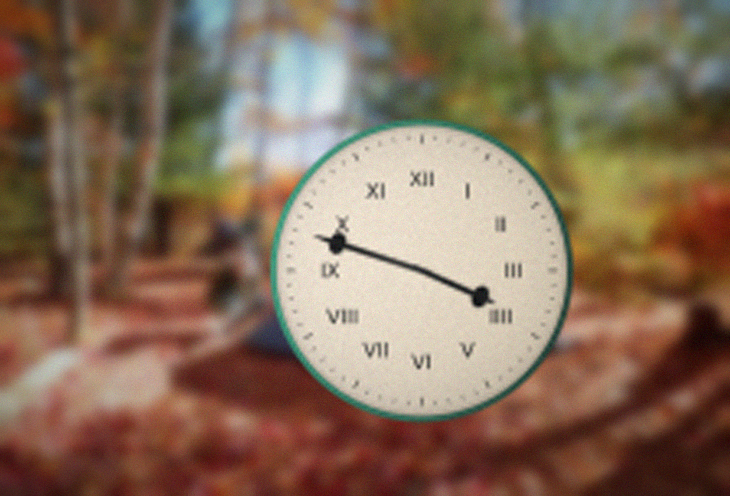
3:48
